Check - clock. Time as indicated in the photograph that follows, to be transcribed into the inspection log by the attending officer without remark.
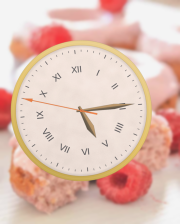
5:14:48
